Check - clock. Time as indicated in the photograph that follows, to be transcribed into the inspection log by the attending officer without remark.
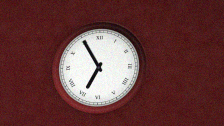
6:55
